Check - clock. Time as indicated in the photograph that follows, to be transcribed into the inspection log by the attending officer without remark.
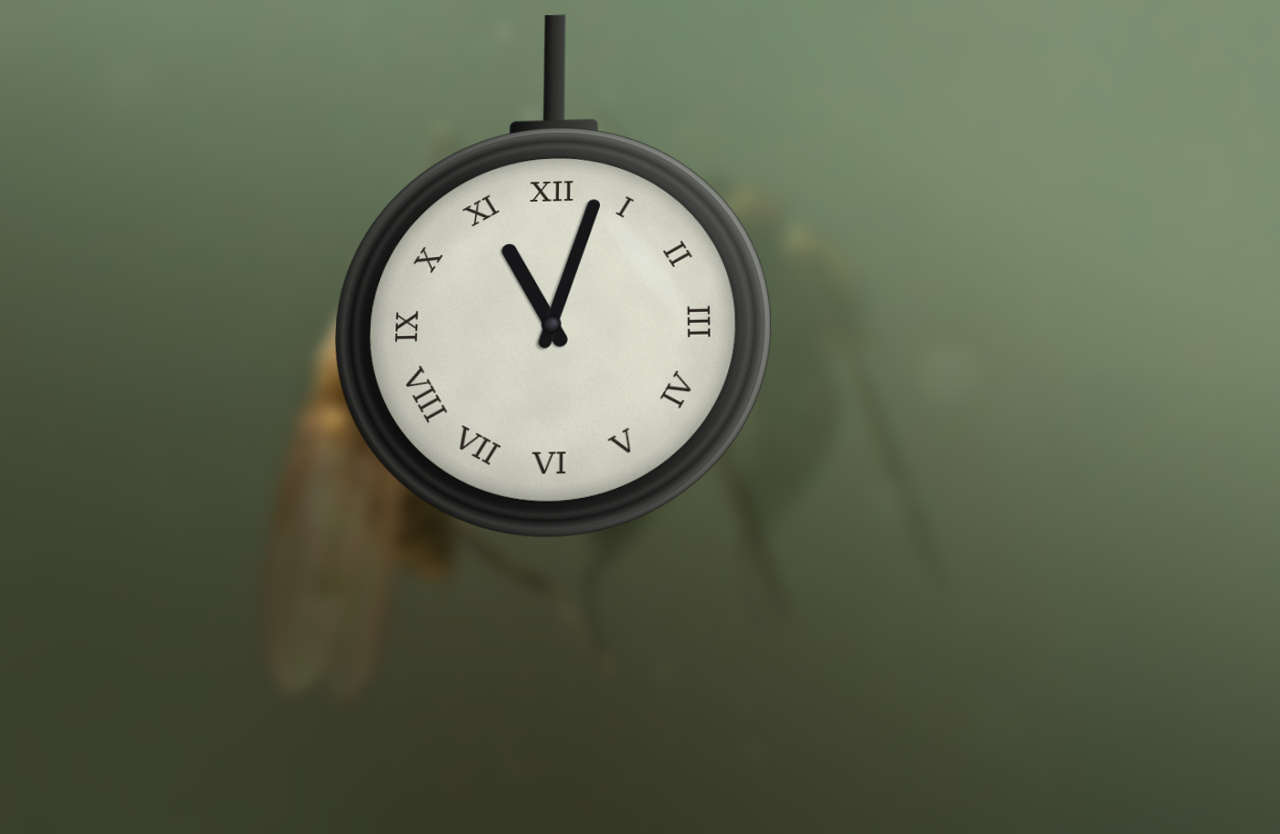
11:03
